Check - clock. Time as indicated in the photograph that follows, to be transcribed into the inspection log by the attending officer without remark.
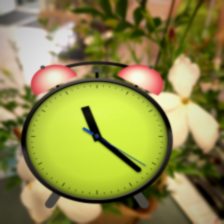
11:22:21
